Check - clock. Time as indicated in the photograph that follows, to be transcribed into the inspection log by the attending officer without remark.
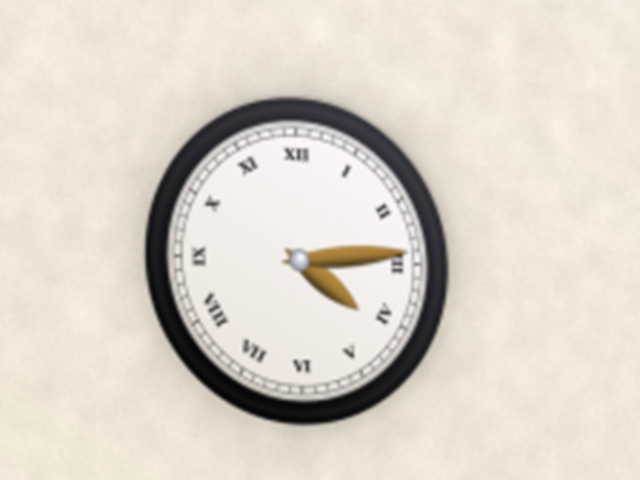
4:14
